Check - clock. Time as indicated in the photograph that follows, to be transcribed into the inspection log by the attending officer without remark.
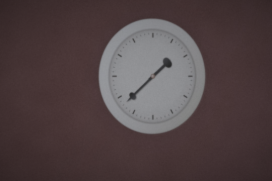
1:38
